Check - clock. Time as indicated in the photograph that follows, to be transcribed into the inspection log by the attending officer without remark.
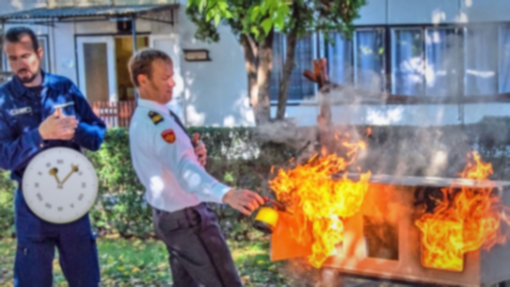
11:07
